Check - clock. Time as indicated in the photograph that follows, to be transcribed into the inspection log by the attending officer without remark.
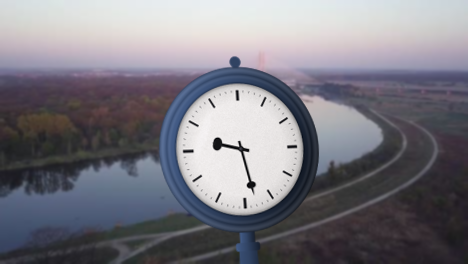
9:28
